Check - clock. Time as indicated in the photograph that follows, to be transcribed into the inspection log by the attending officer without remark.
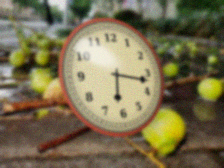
6:17
